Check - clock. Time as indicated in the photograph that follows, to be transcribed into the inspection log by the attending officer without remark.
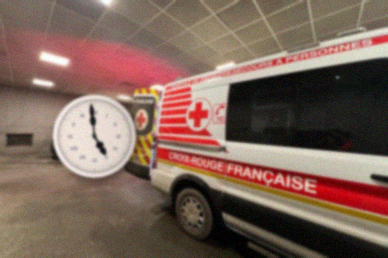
4:59
